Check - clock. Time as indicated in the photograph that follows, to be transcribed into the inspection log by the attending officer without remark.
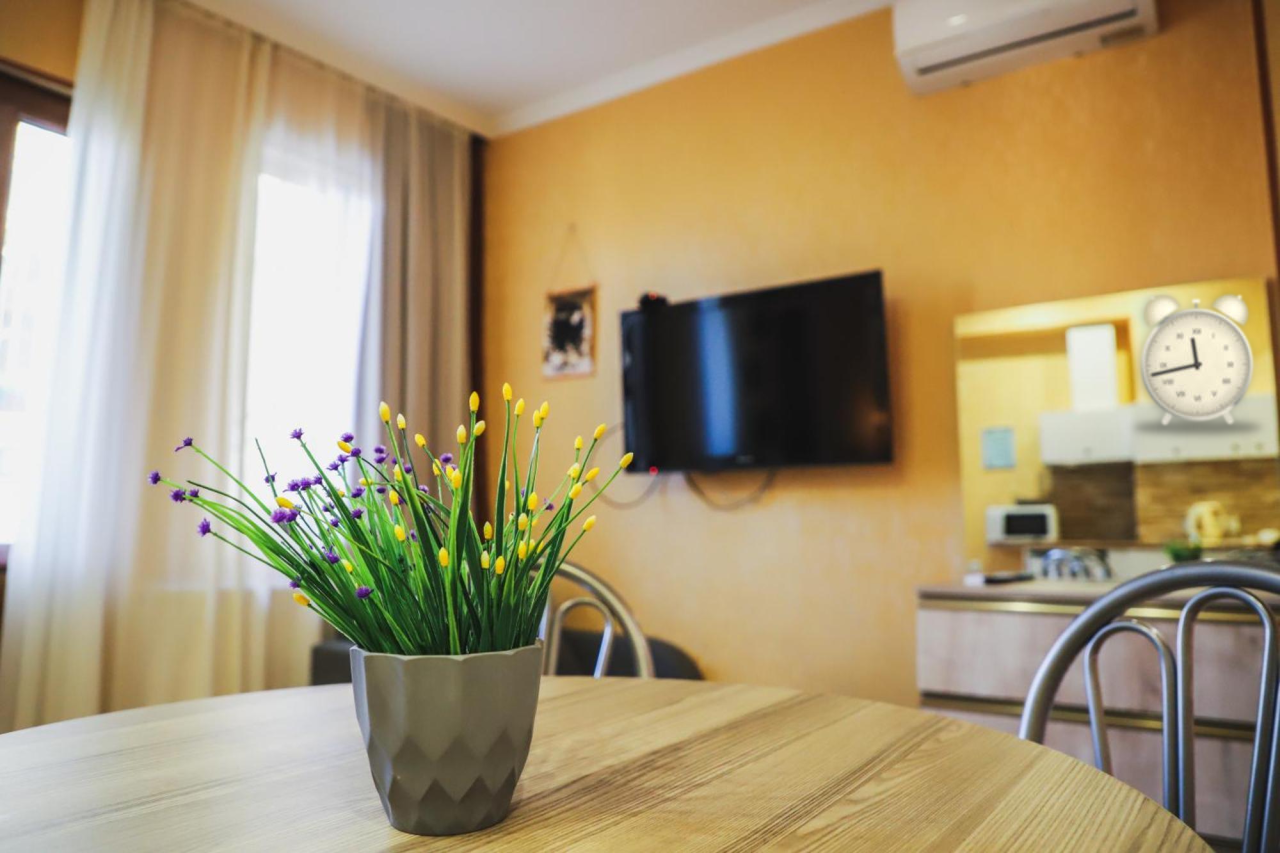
11:43
